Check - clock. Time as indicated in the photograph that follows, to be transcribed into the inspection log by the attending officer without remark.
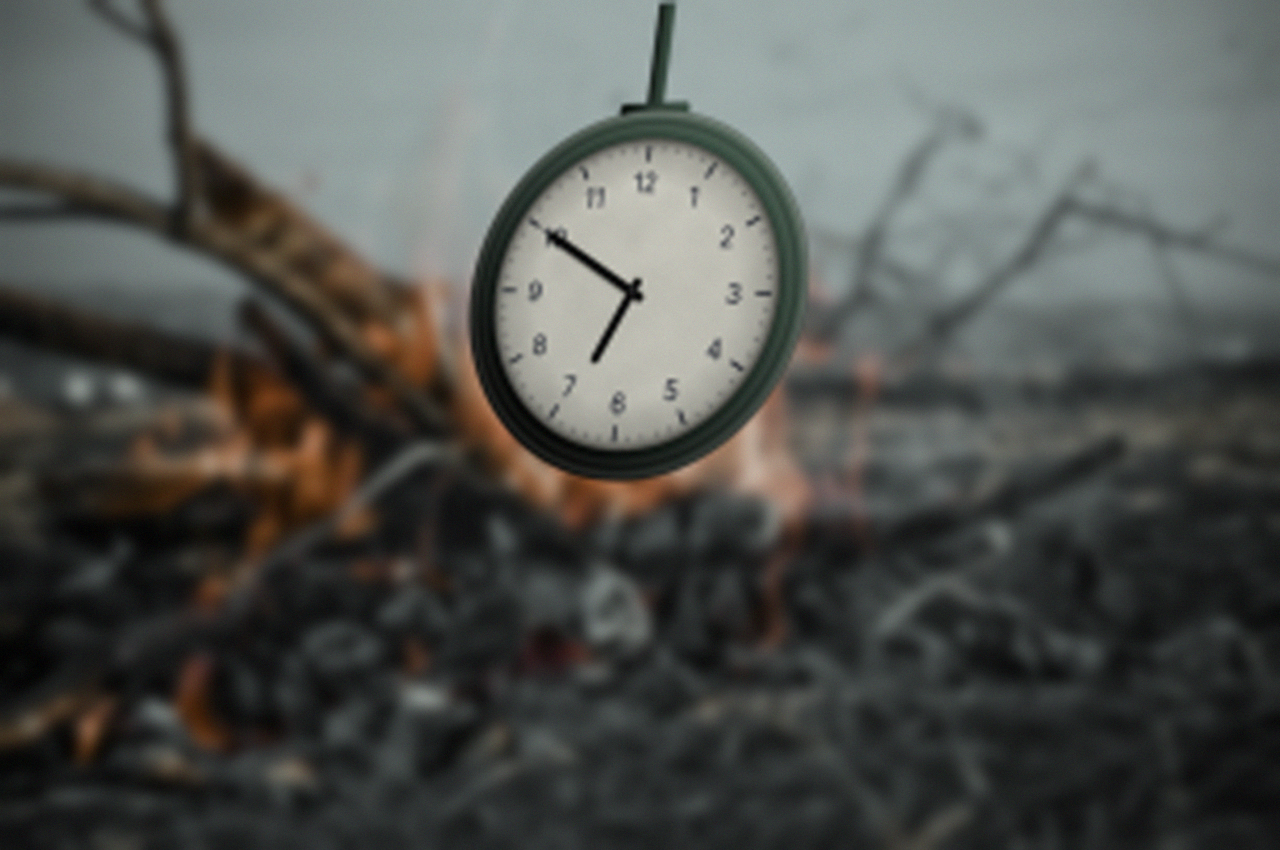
6:50
